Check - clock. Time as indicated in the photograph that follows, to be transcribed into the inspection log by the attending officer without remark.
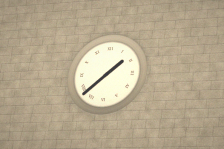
1:38
